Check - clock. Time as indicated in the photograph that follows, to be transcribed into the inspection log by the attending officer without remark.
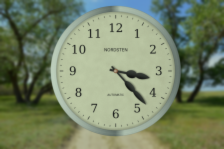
3:23
